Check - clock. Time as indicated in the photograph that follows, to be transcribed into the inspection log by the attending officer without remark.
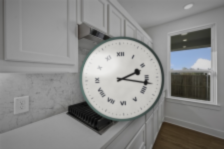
2:17
